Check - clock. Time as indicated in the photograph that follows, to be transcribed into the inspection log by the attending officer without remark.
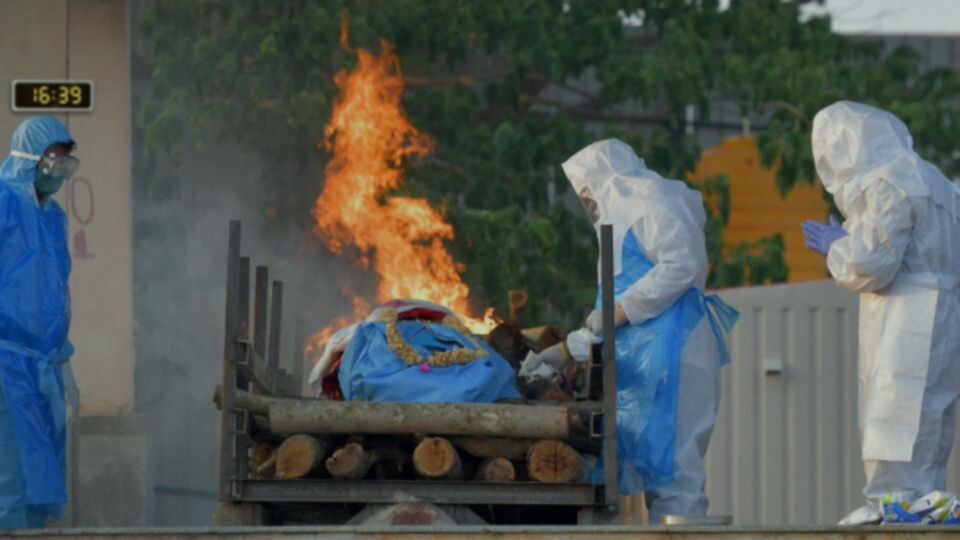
16:39
